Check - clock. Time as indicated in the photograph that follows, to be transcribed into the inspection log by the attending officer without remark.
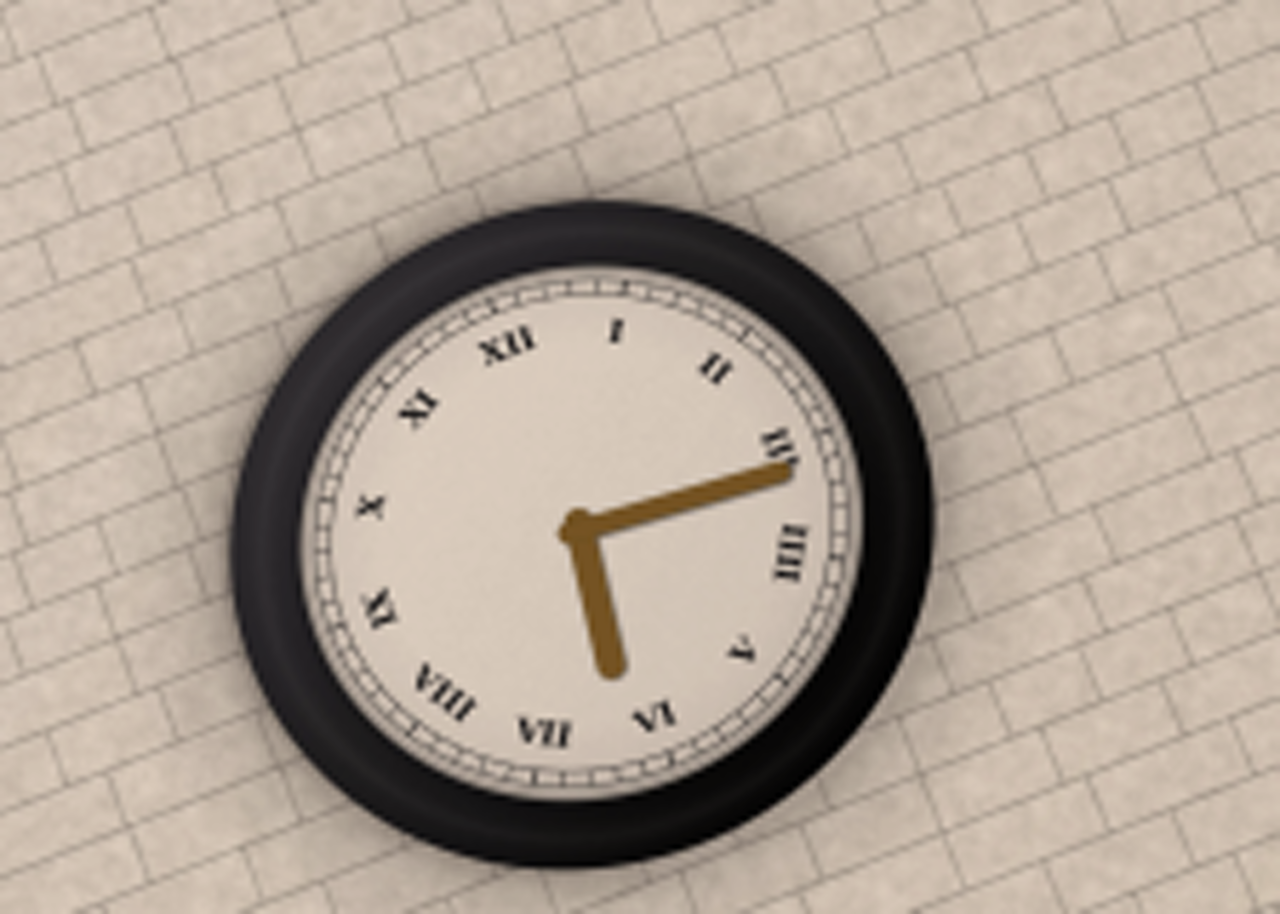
6:16
